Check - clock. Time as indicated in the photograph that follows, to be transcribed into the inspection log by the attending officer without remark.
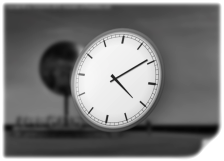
4:09
